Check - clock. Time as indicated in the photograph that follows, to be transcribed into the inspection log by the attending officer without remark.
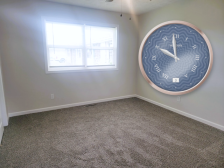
9:59
